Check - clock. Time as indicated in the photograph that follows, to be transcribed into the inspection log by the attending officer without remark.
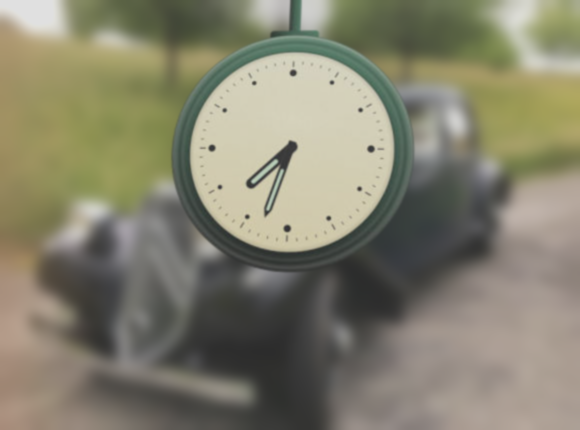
7:33
